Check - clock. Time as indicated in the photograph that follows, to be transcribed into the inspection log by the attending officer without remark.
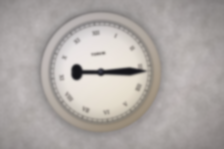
9:16
